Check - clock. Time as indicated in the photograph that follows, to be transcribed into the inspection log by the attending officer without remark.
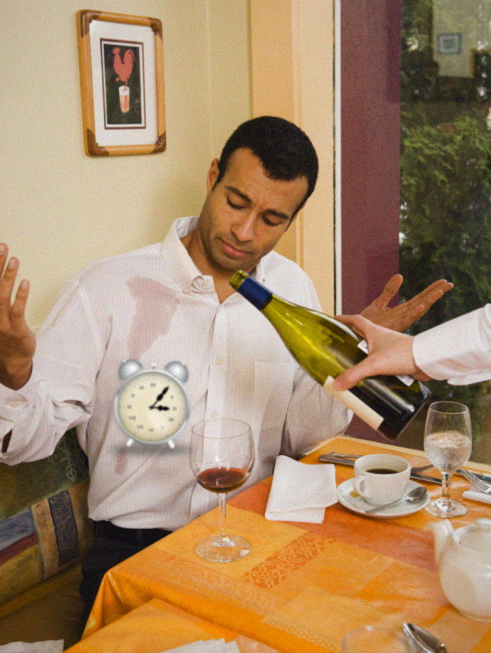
3:06
